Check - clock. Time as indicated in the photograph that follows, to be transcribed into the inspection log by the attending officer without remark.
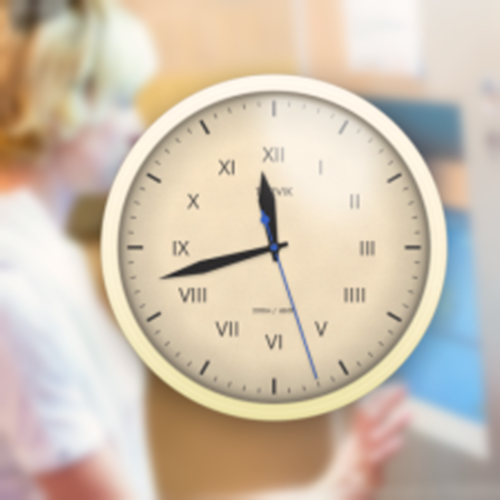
11:42:27
